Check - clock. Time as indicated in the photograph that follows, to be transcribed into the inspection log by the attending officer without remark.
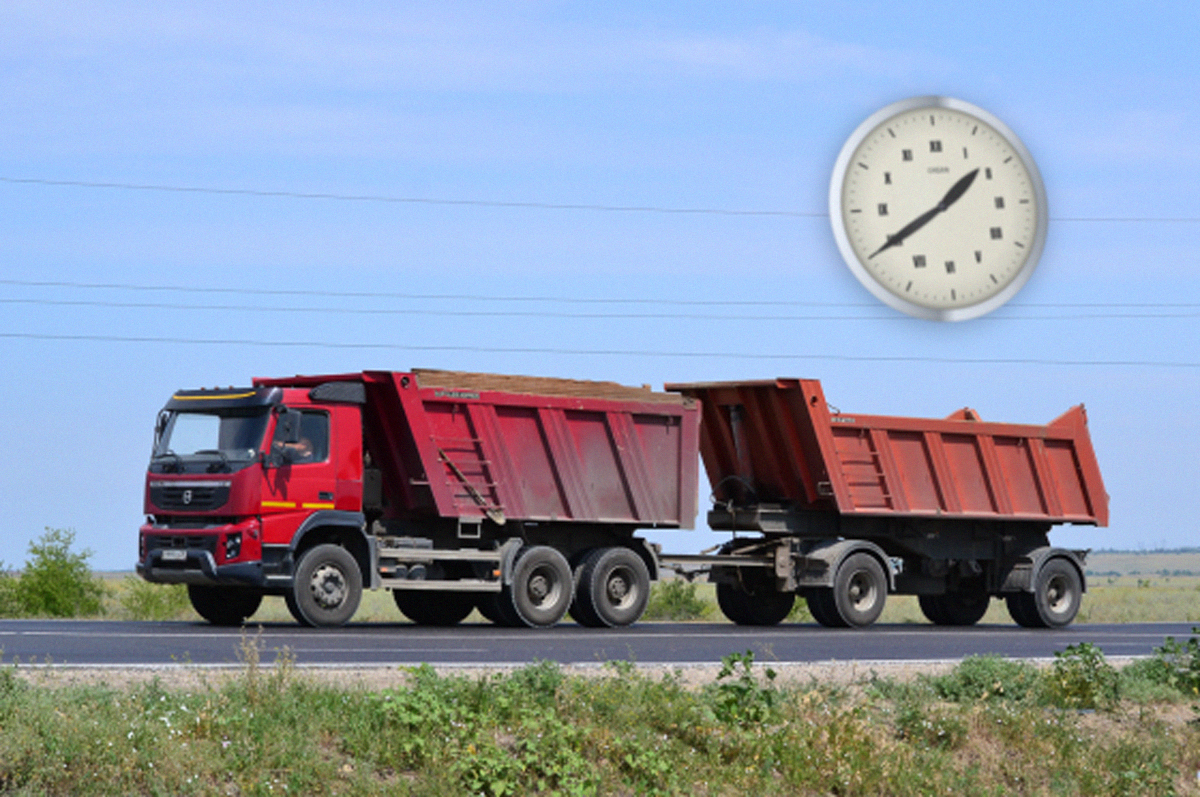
1:40
